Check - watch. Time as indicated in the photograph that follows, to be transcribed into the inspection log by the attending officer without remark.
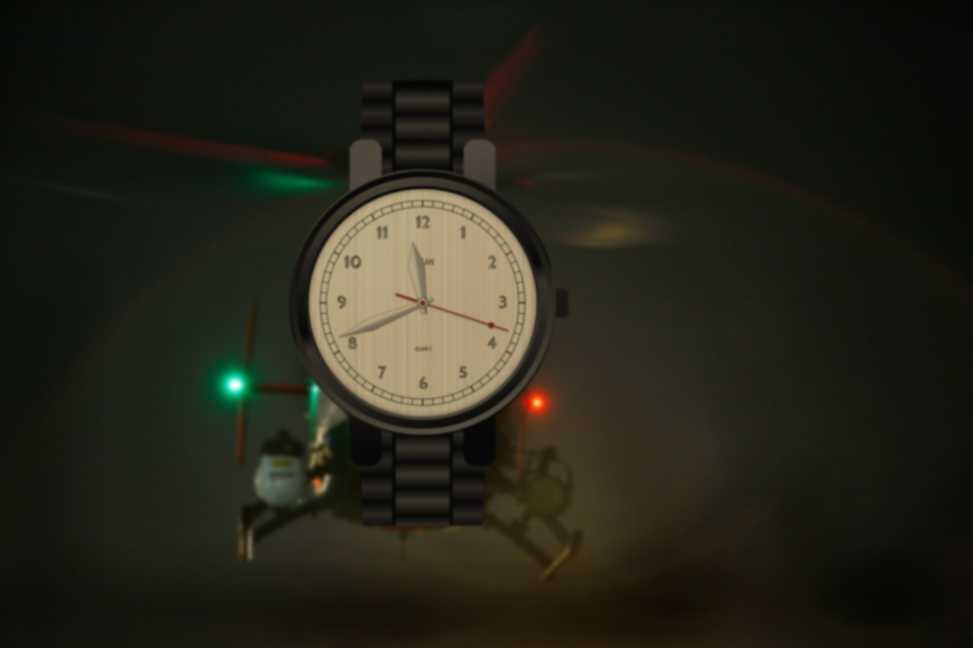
11:41:18
